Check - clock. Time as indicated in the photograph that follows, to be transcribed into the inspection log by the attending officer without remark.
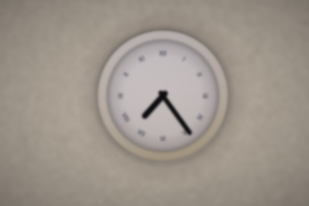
7:24
